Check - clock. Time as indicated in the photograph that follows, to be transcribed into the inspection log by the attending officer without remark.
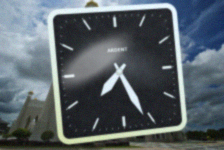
7:26
